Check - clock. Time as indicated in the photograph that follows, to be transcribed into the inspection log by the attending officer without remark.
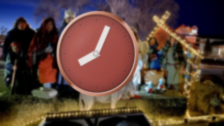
8:04
